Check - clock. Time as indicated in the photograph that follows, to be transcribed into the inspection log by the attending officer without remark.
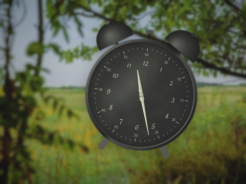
11:27
